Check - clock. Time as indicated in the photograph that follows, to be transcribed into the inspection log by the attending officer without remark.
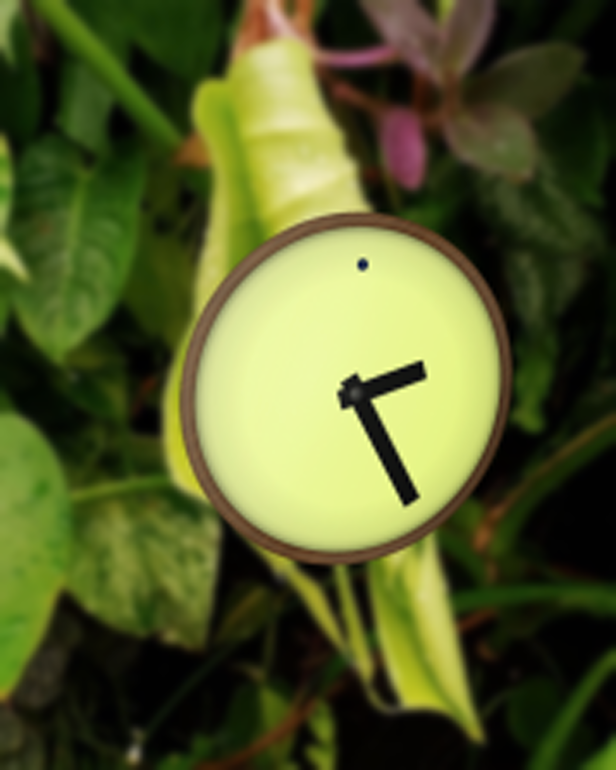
2:25
